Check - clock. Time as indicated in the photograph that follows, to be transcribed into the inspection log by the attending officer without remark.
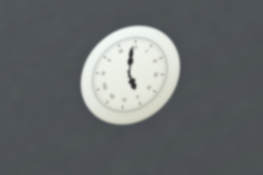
4:59
